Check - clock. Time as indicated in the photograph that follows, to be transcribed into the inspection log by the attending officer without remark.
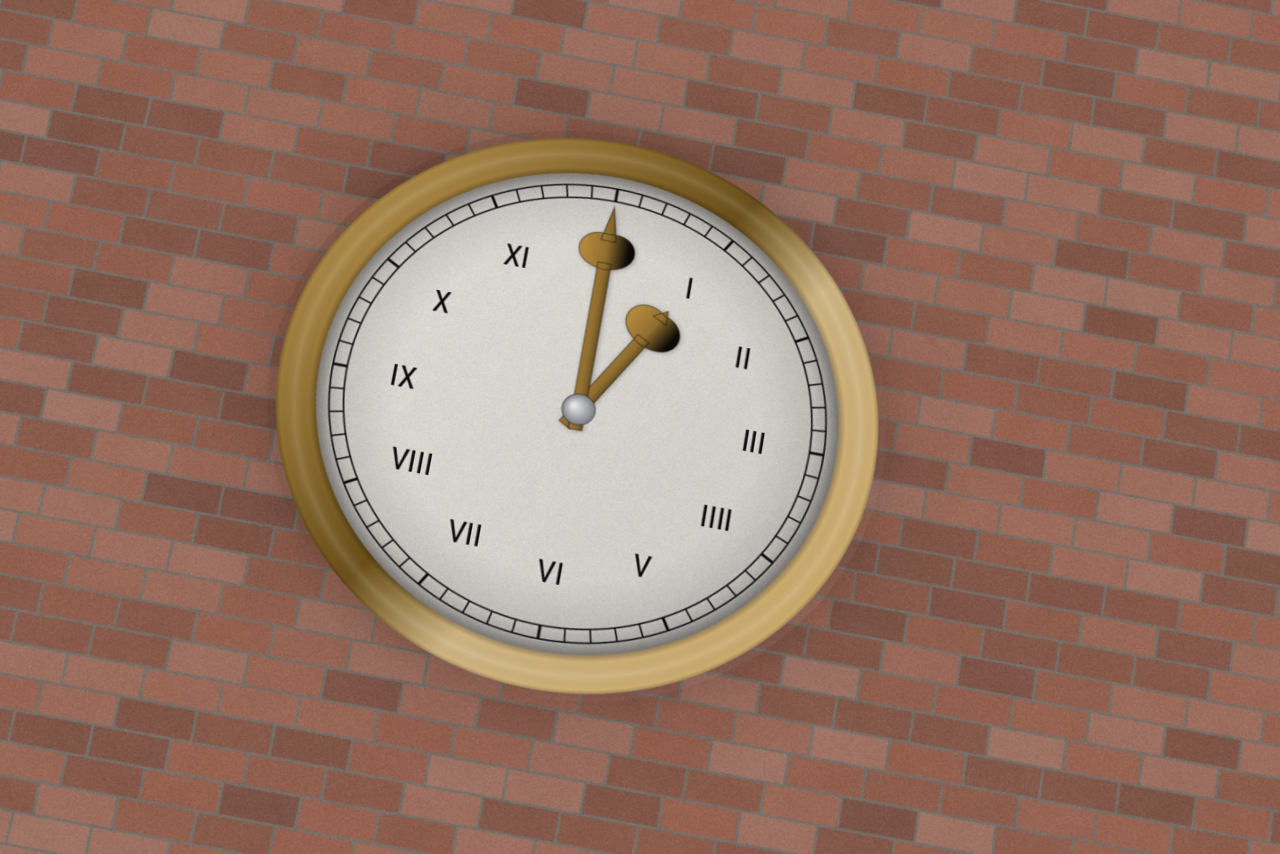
1:00
